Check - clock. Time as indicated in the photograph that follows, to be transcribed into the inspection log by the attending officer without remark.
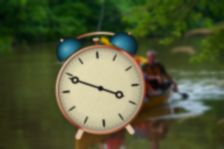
3:49
